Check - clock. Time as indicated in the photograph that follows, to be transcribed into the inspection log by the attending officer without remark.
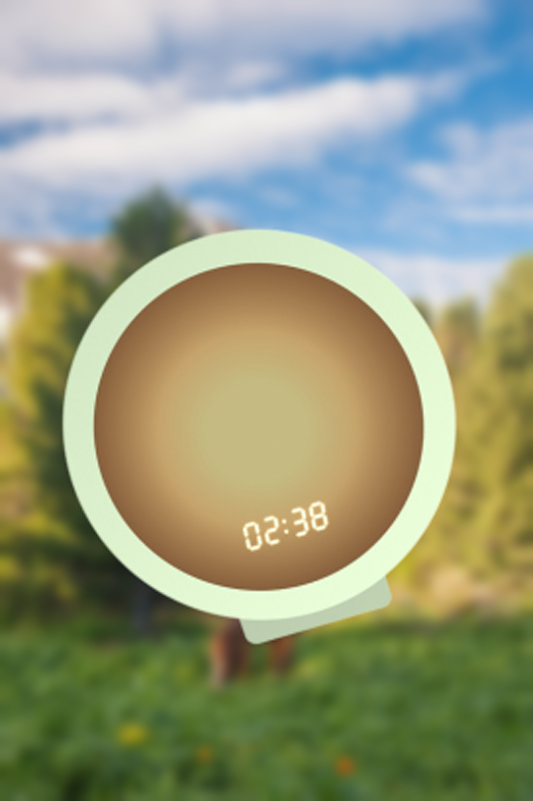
2:38
